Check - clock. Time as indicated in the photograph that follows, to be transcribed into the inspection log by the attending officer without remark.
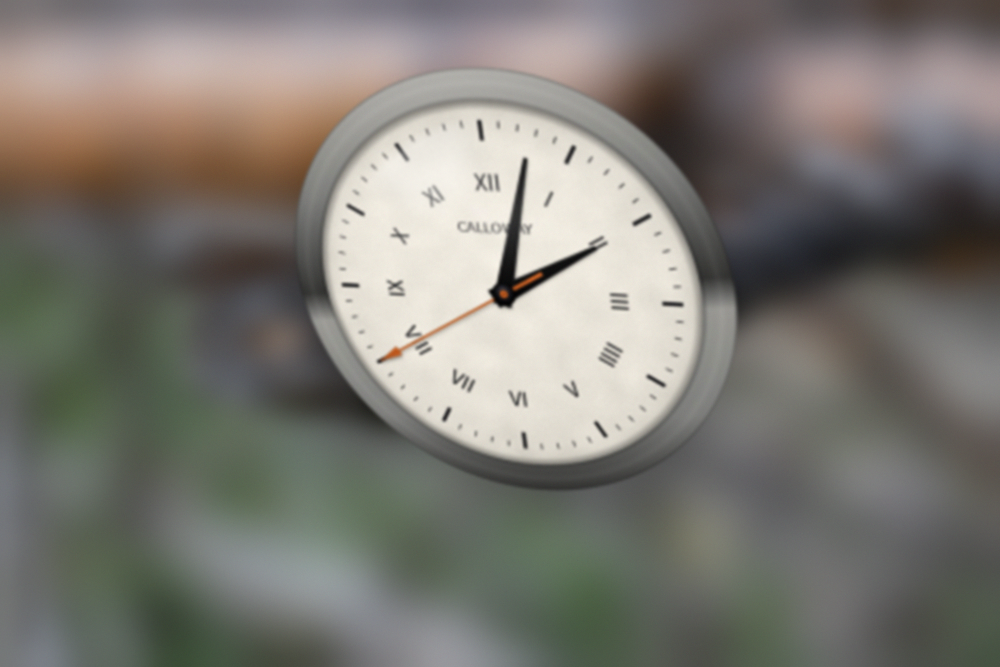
2:02:40
